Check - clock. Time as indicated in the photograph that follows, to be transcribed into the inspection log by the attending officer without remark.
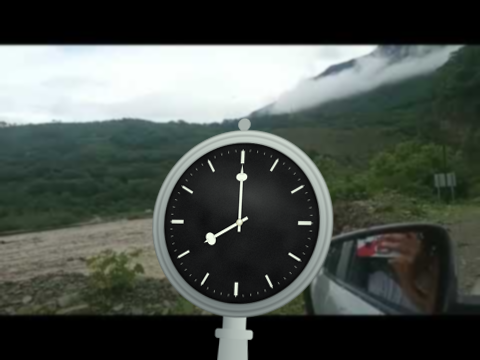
8:00
